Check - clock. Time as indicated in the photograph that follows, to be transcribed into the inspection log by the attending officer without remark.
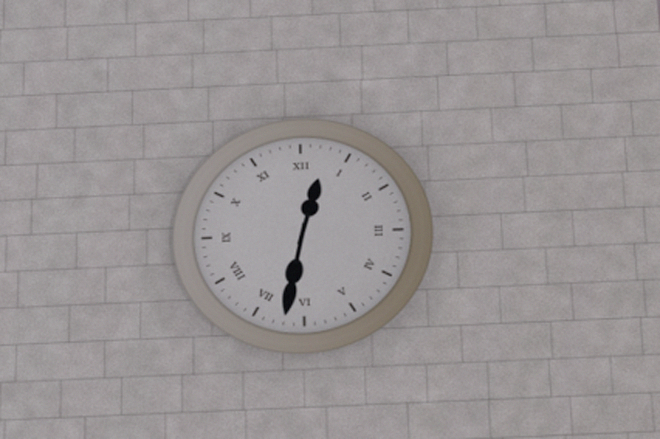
12:32
